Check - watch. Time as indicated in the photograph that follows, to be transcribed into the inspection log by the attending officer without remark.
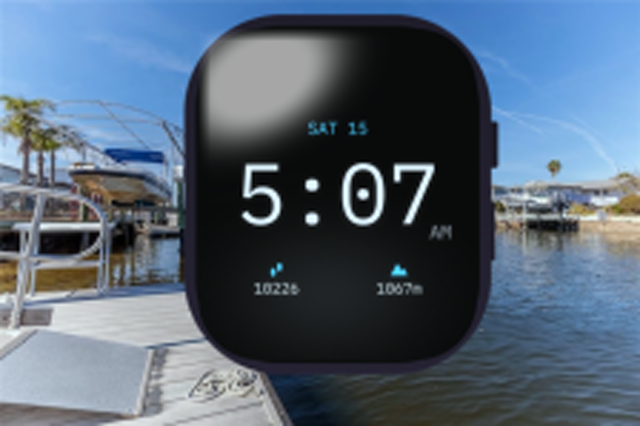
5:07
